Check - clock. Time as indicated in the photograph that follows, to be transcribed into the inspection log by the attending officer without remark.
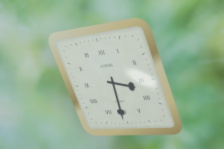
3:31
